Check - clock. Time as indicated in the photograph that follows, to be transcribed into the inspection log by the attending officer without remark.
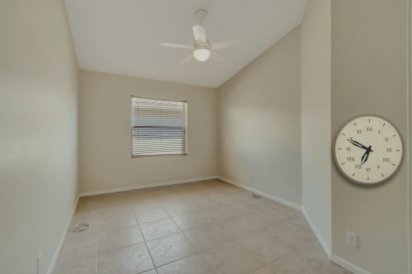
6:49
